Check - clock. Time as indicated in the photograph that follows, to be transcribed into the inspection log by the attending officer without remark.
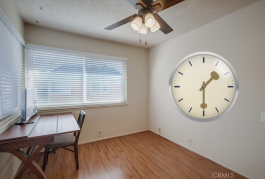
1:30
